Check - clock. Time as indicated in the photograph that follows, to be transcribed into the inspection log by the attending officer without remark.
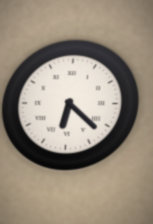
6:22
